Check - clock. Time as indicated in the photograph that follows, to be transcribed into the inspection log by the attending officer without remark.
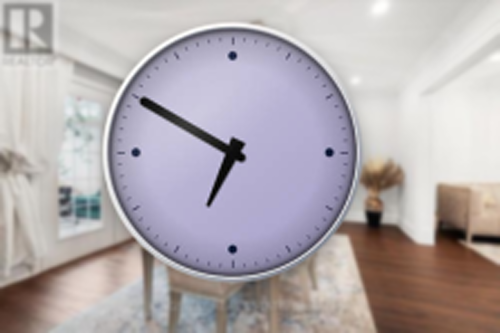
6:50
